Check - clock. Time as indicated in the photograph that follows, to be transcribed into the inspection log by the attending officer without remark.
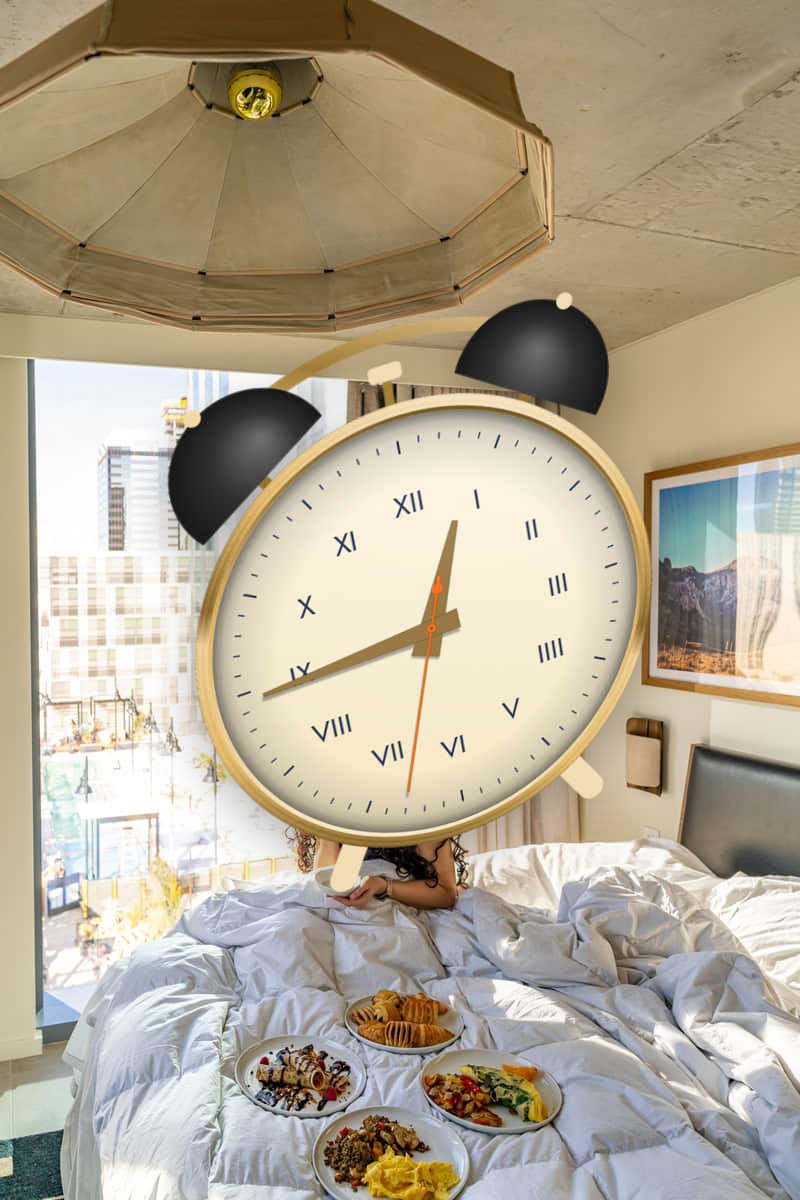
12:44:33
